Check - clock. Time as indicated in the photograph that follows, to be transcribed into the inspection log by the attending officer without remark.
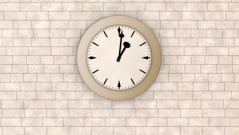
1:01
